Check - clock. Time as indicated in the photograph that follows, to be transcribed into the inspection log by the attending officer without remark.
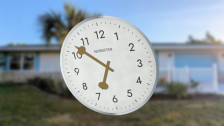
6:52
